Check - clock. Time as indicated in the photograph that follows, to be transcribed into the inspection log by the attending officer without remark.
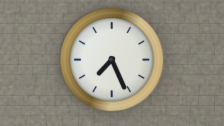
7:26
